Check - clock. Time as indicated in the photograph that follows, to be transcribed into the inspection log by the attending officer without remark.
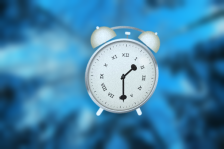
1:29
